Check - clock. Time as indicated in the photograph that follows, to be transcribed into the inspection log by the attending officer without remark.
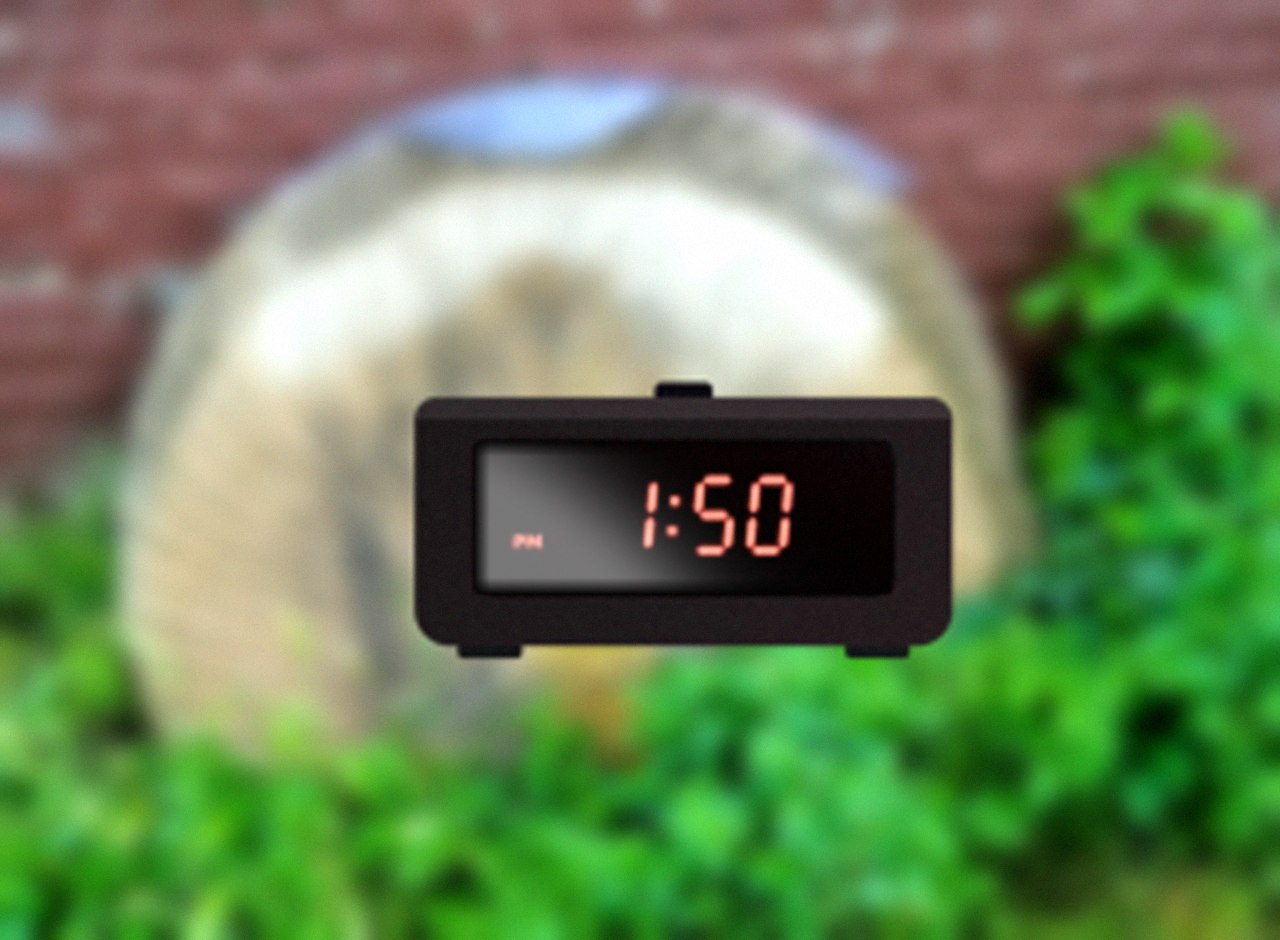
1:50
